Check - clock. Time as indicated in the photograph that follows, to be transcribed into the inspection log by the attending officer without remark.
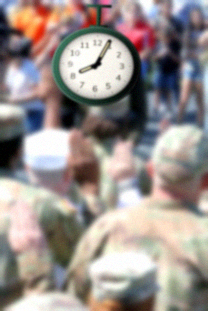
8:04
